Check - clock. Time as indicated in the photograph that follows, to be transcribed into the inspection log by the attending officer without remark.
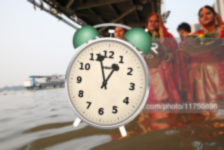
12:57
